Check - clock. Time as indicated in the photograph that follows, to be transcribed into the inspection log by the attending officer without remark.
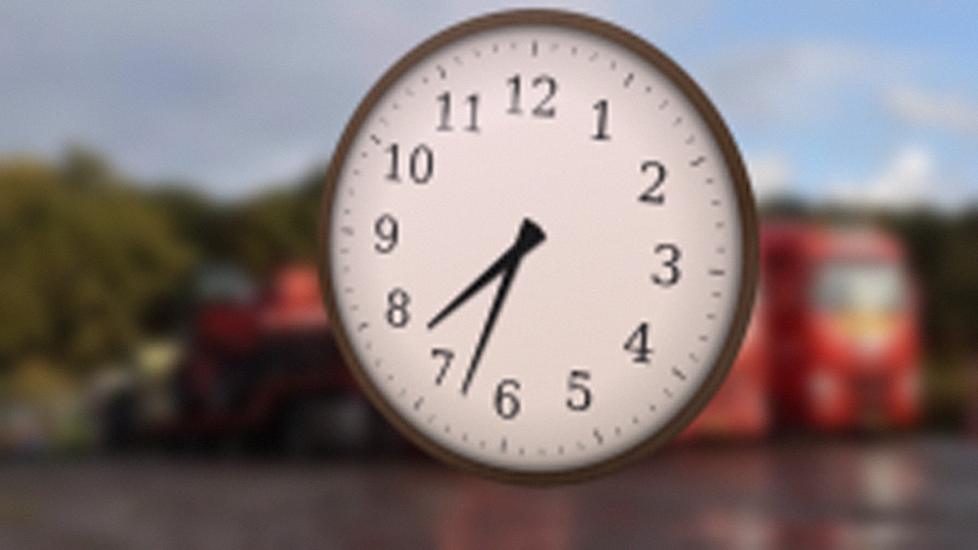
7:33
